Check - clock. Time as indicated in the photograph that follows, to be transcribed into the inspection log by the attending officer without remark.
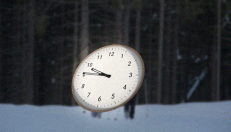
9:46
